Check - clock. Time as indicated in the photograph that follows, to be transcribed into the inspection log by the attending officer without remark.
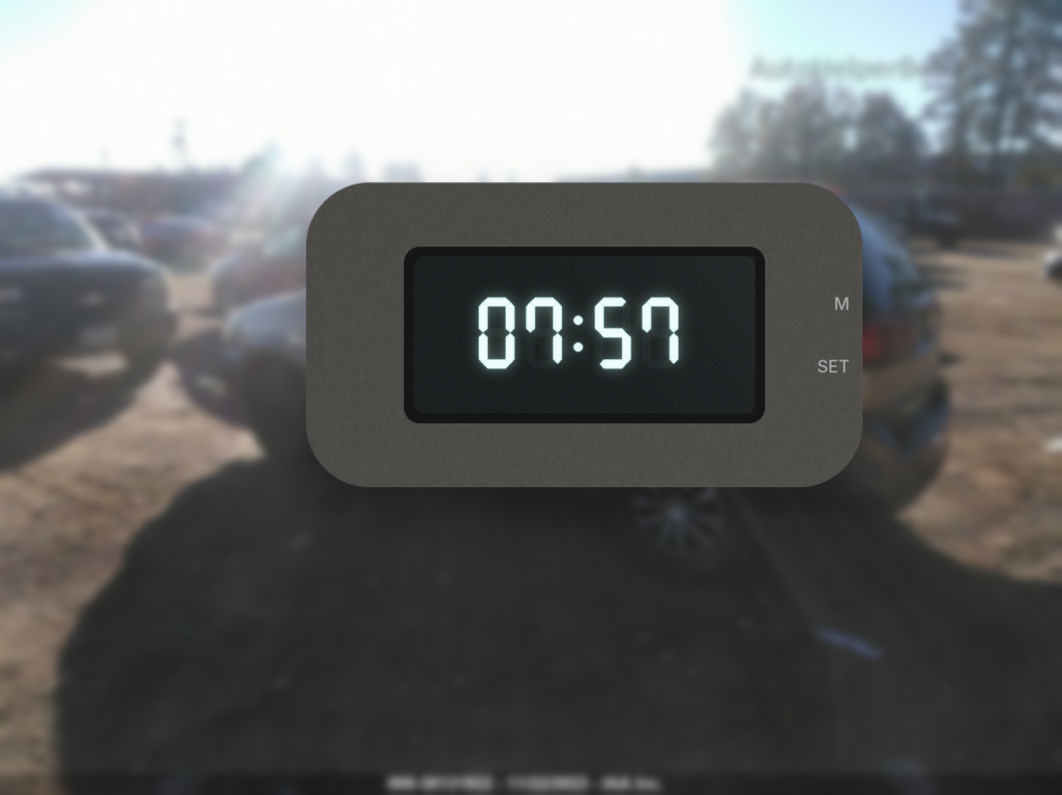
7:57
